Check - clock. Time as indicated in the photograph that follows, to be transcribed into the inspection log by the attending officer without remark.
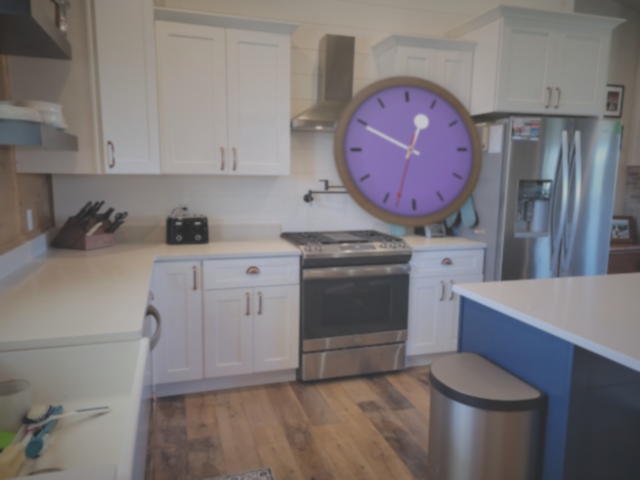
12:49:33
